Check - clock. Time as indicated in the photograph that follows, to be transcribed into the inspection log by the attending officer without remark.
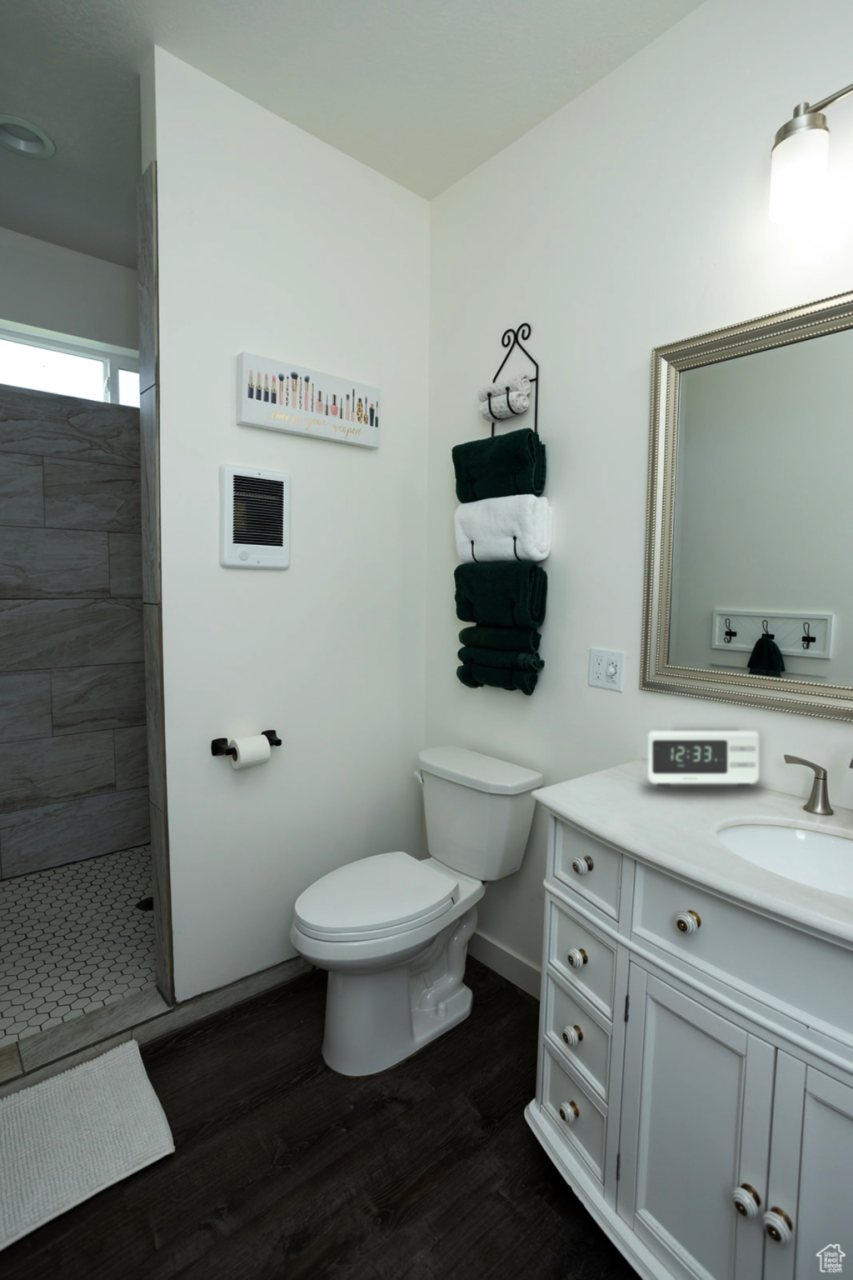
12:33
